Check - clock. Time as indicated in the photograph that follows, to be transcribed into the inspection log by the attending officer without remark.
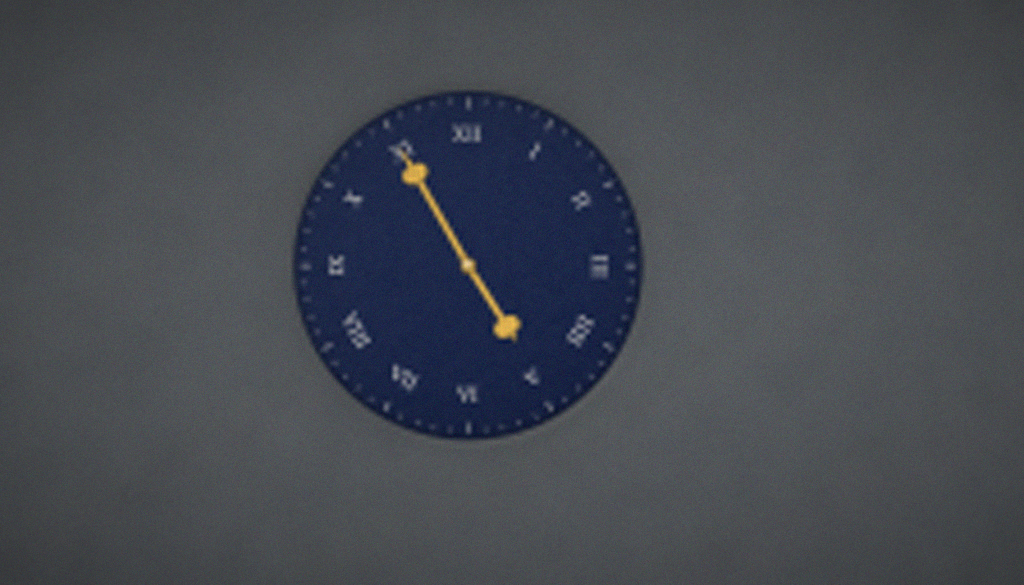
4:55
